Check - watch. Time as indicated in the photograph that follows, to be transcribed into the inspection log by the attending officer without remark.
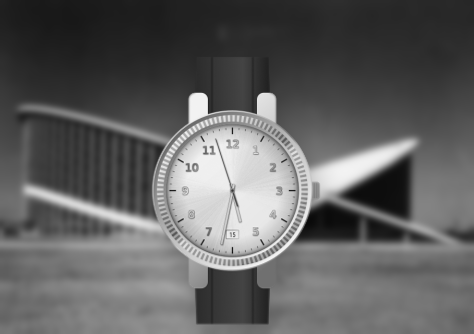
5:31:57
